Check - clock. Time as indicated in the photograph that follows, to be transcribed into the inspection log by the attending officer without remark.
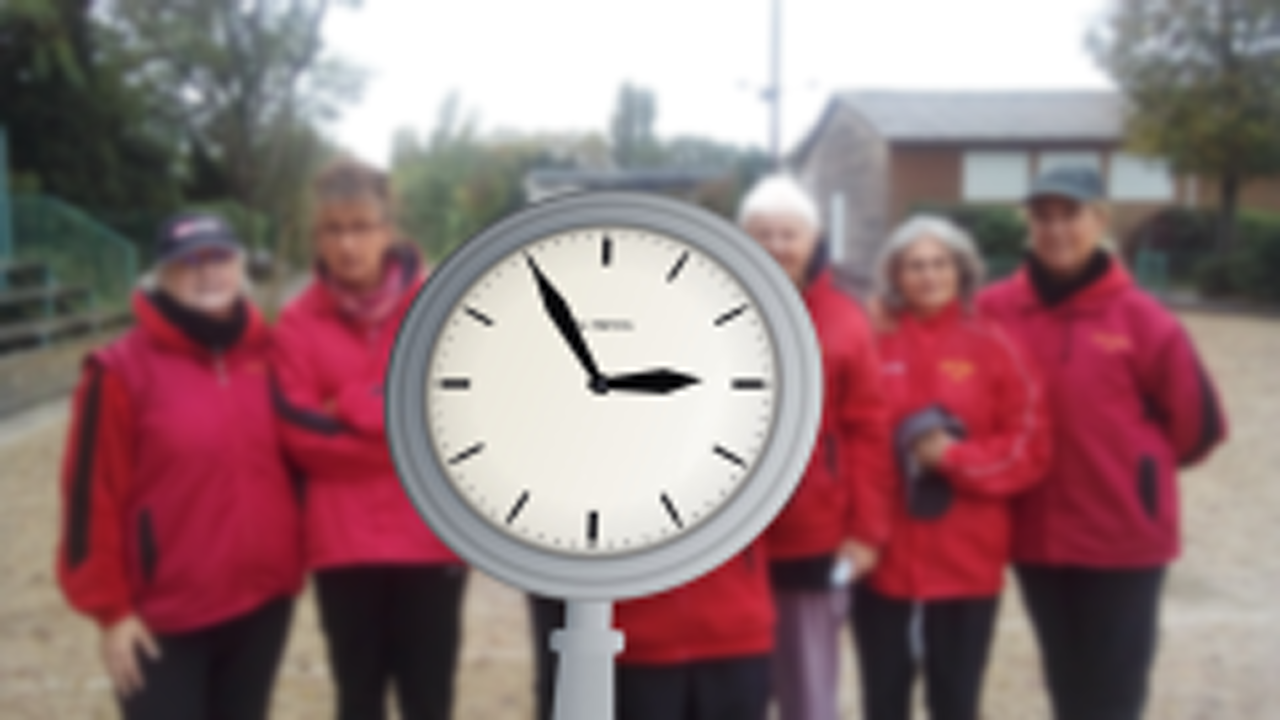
2:55
